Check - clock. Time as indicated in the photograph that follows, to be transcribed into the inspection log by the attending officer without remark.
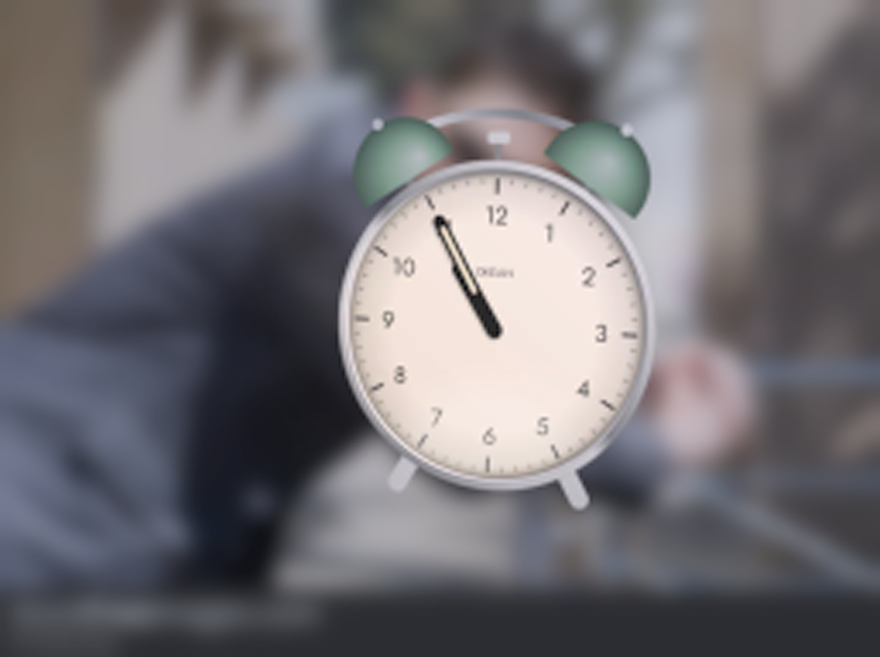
10:55
